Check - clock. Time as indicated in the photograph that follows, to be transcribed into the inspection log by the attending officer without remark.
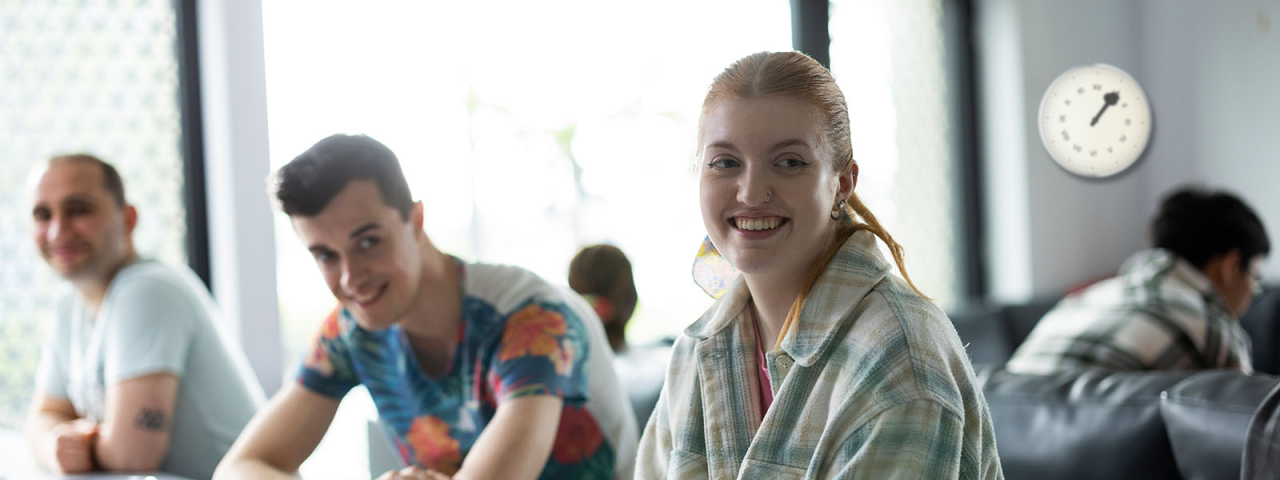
1:06
